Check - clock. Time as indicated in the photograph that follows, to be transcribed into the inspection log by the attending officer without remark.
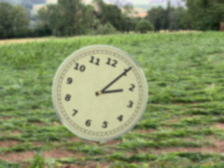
2:05
